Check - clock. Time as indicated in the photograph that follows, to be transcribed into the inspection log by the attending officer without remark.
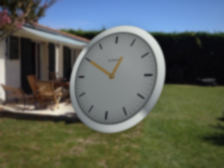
12:50
